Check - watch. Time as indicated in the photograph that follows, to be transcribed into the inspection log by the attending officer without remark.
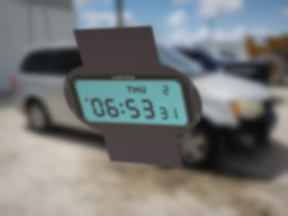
6:53:31
